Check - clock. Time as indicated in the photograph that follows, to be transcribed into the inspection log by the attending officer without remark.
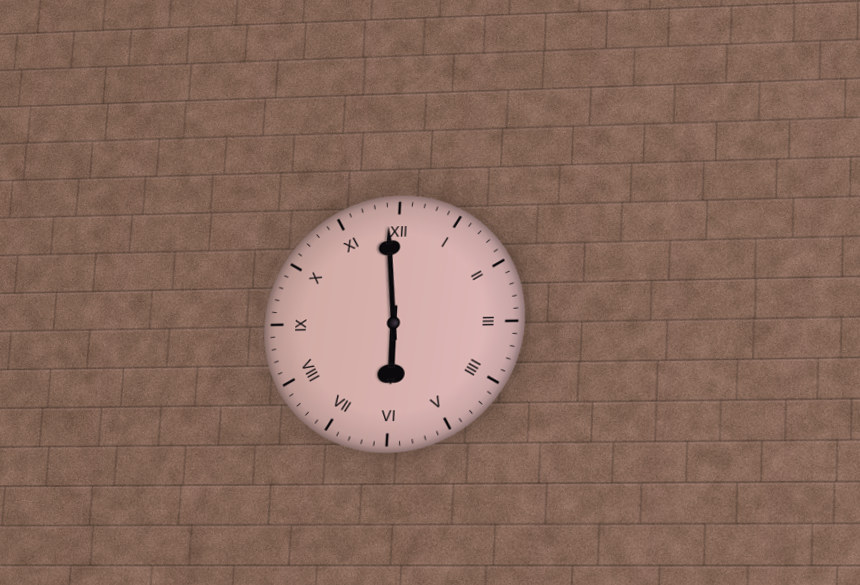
5:59
